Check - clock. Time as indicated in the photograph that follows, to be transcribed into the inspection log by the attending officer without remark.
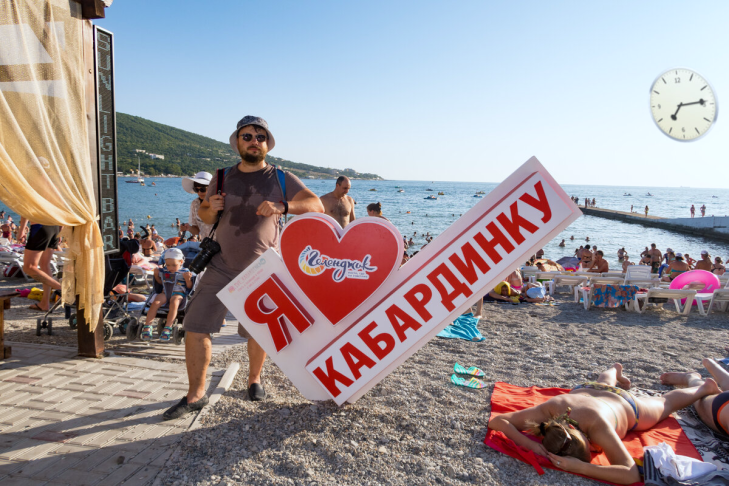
7:14
